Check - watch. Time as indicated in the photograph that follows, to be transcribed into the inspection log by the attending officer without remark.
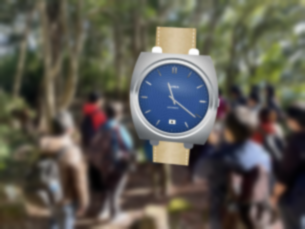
11:21
